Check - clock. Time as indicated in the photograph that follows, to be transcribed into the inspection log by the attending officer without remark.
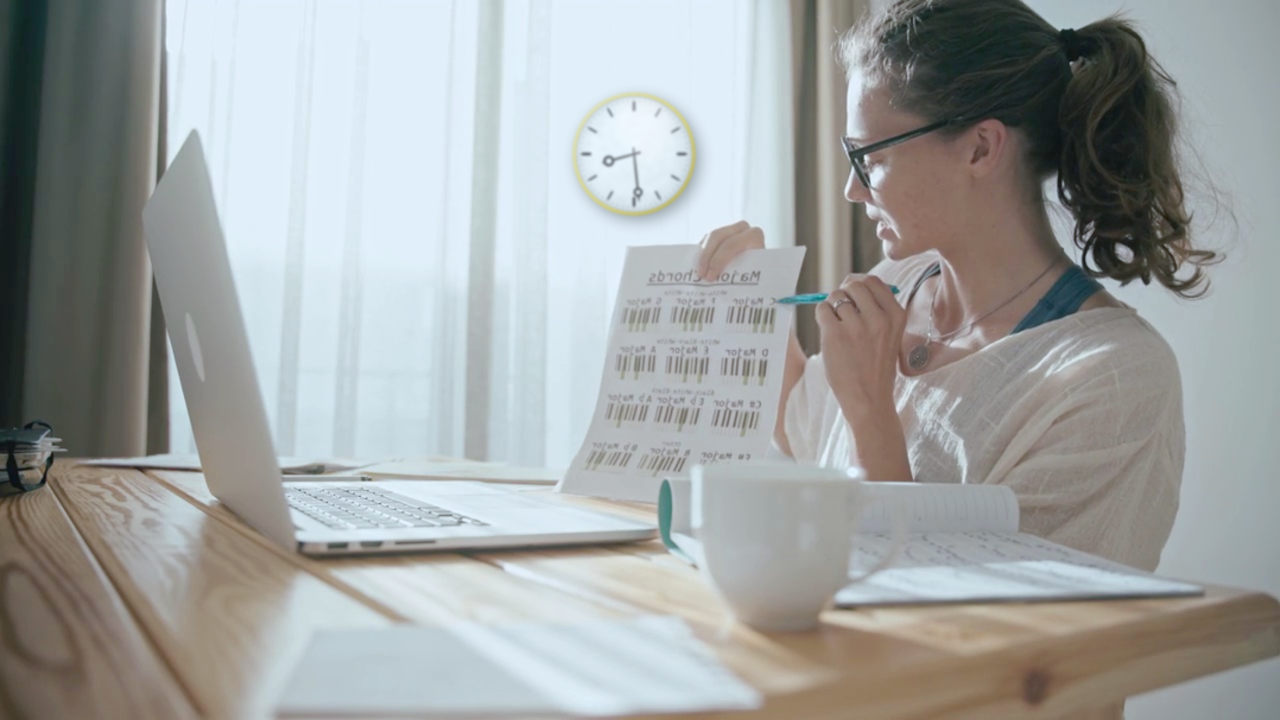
8:29
